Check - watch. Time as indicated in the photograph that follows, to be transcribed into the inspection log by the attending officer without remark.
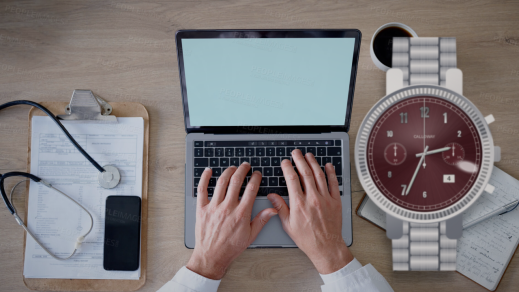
2:34
